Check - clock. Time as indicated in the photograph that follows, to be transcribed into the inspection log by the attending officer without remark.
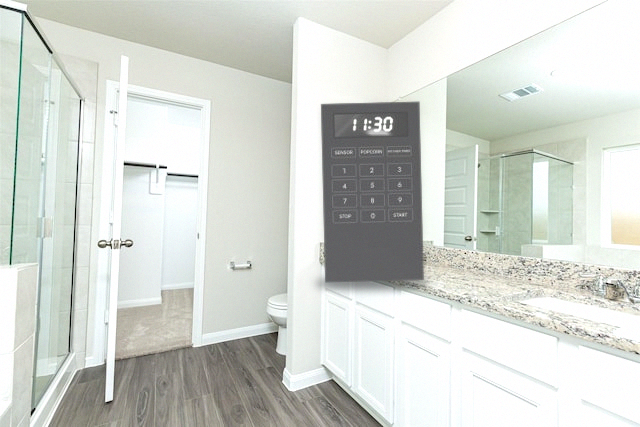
11:30
